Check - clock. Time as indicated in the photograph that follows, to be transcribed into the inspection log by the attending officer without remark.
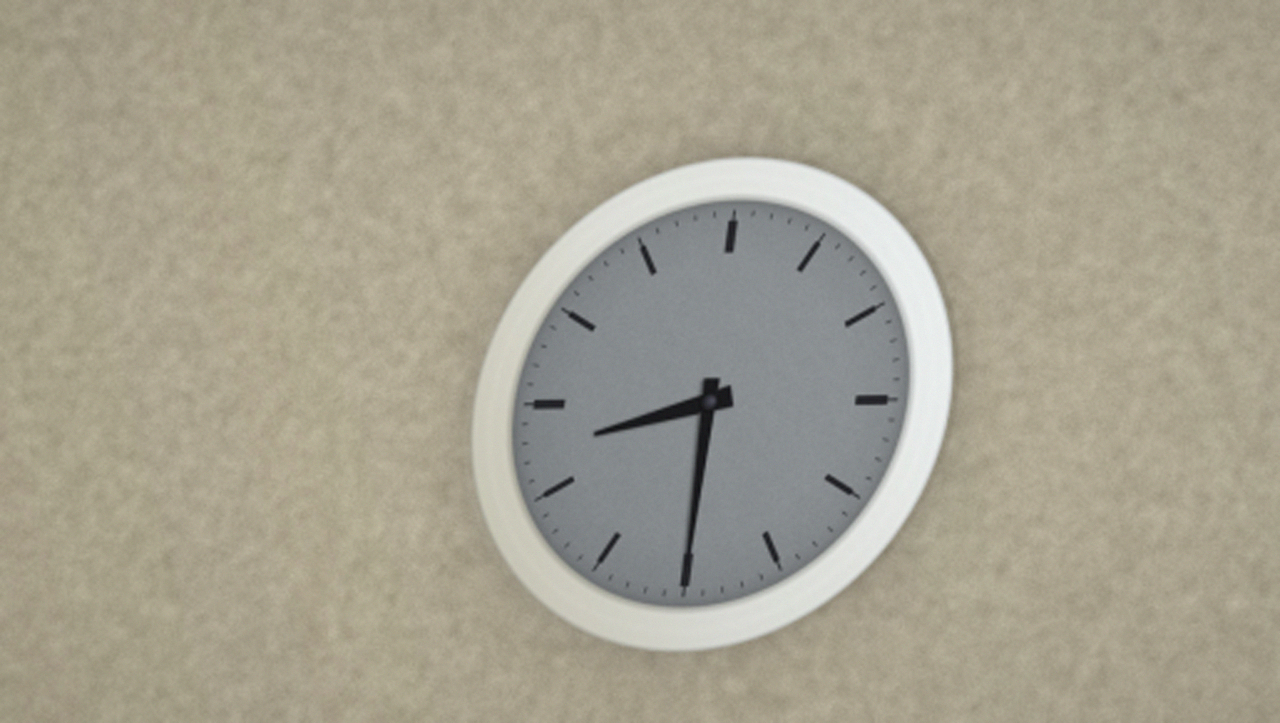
8:30
